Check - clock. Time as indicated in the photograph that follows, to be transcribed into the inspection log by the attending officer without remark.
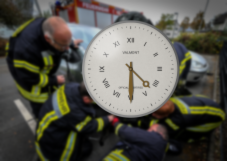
4:30
